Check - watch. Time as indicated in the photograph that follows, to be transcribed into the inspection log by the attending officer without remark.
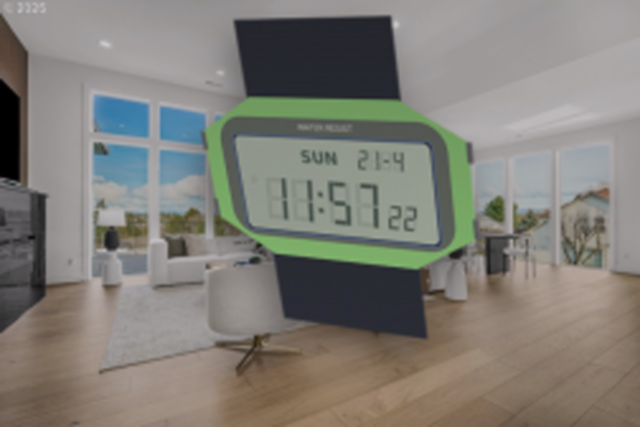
11:57:22
